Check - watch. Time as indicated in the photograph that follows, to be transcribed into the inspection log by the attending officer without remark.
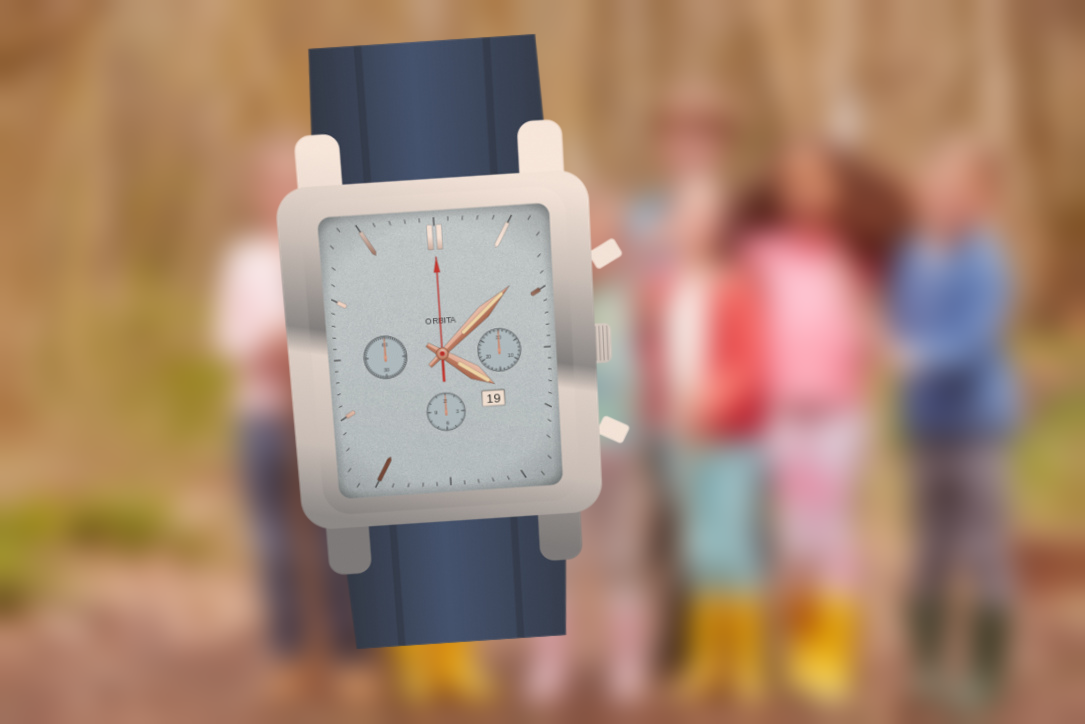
4:08
